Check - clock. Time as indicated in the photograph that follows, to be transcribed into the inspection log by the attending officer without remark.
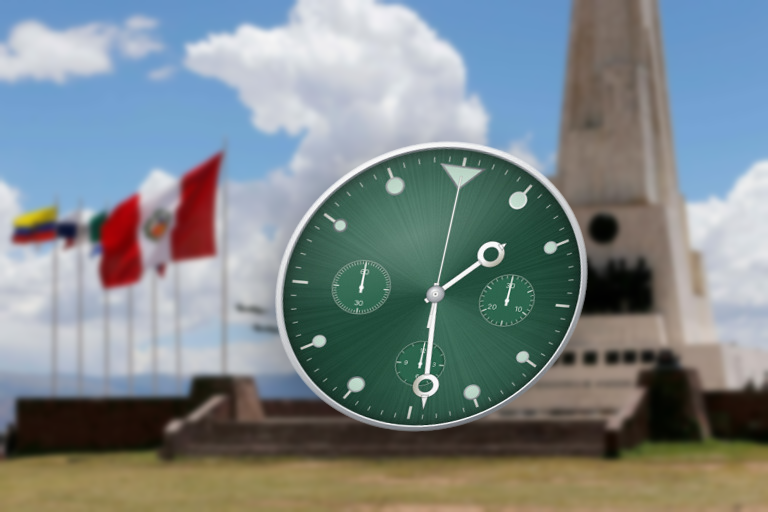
1:29
